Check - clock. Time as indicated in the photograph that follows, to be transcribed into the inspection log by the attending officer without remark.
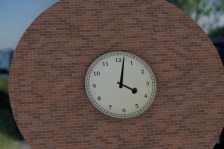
4:02
